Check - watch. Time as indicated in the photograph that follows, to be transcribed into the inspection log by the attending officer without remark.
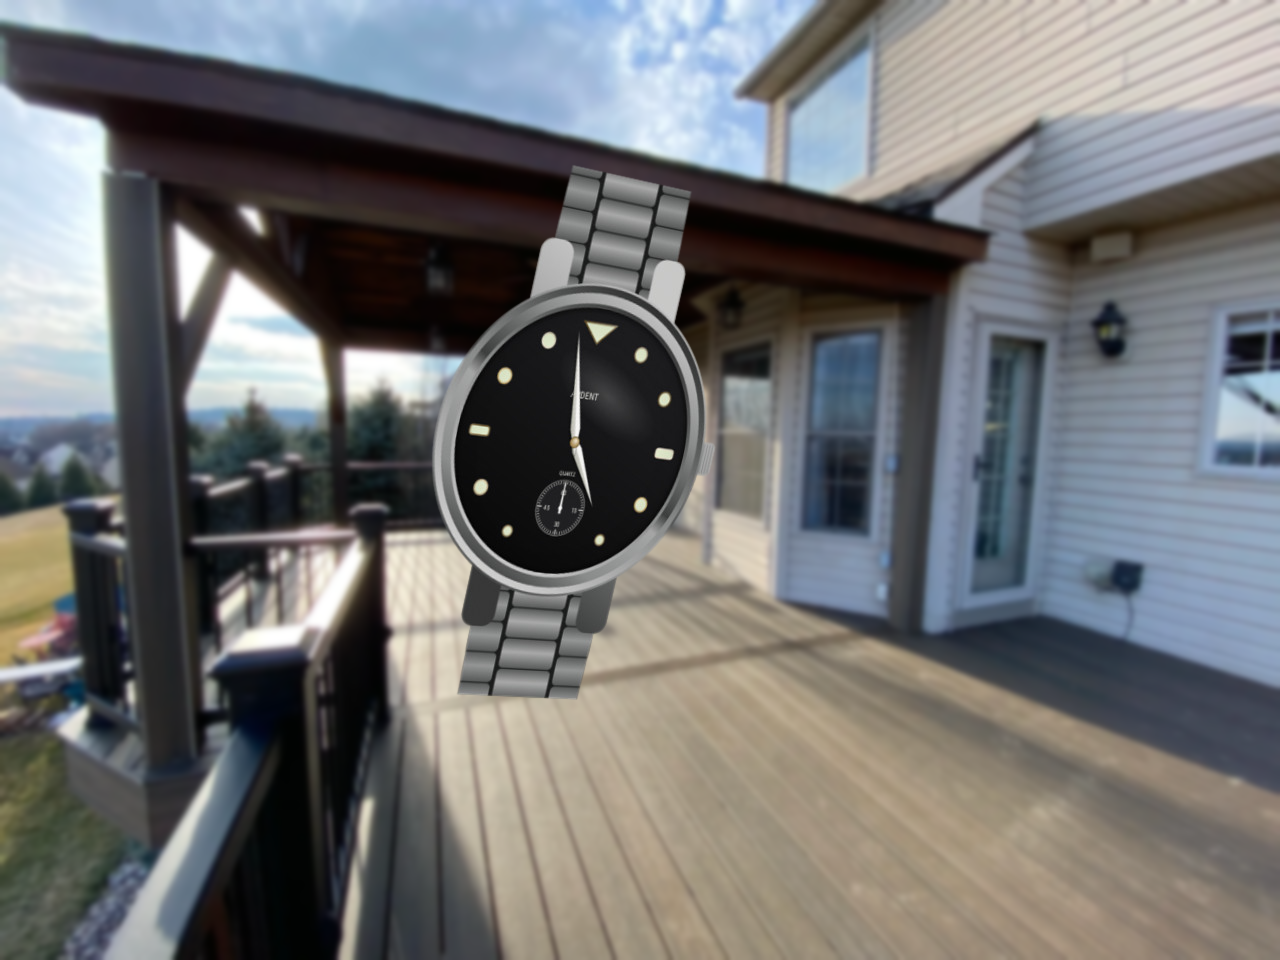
4:58
